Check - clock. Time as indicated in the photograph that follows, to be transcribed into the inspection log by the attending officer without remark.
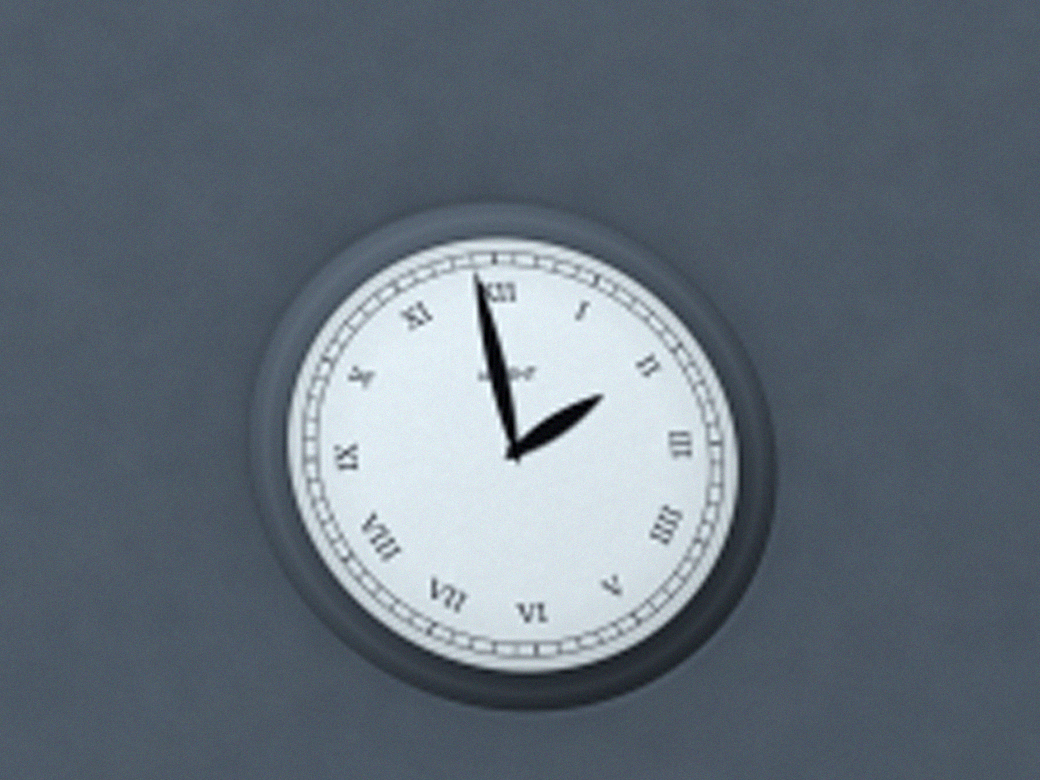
1:59
